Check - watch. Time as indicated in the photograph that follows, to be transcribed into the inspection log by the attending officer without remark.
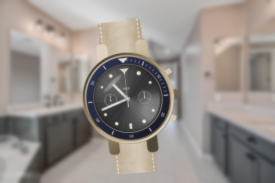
10:42
